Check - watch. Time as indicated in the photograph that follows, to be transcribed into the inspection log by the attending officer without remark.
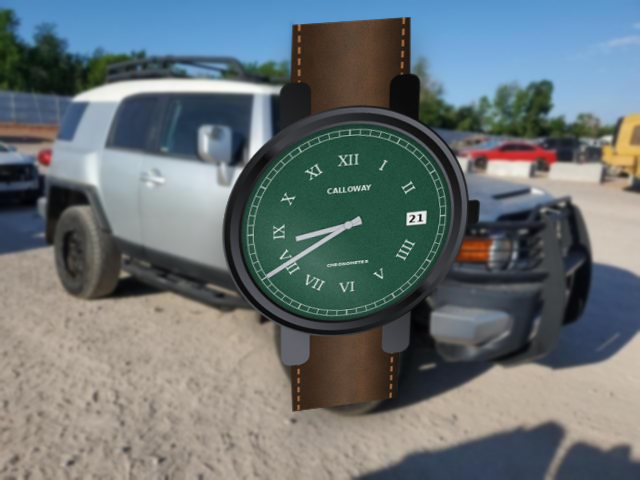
8:40
